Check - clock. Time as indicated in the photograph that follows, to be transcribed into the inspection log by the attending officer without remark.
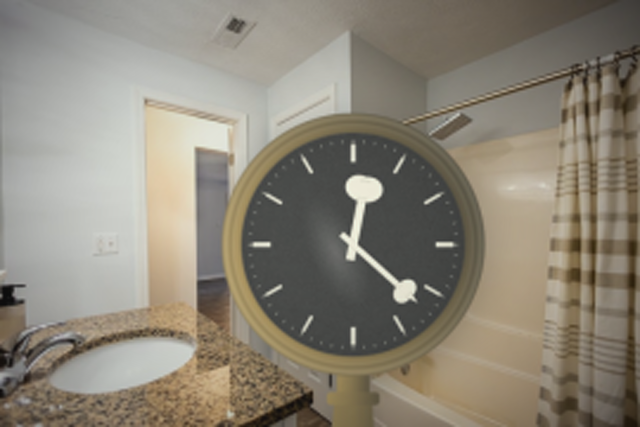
12:22
